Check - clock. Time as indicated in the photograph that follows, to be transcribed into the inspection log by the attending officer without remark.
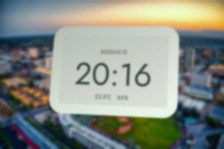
20:16
